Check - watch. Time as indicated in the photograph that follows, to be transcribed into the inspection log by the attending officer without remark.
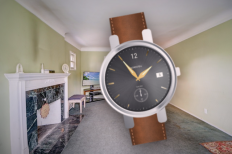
1:55
